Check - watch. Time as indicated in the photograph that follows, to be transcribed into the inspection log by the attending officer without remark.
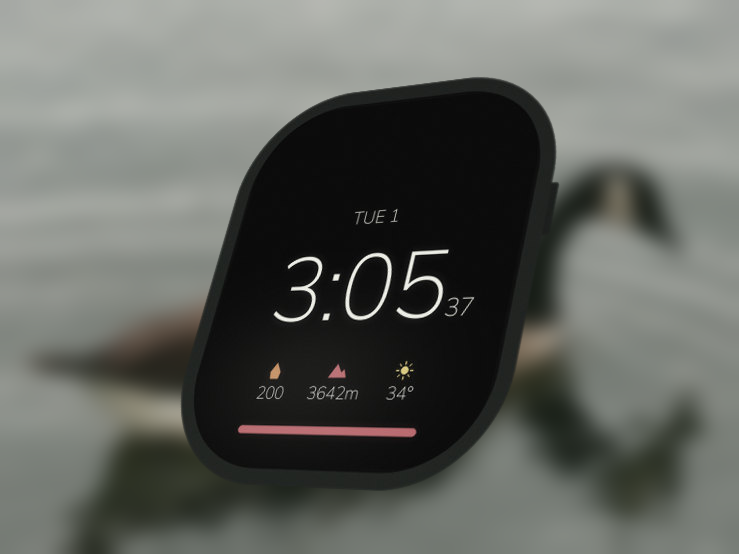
3:05:37
